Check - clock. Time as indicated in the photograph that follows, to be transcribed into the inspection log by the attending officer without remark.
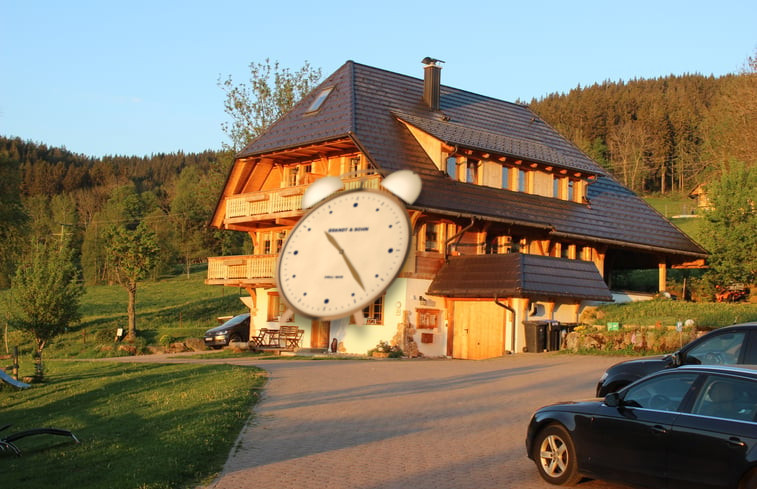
10:23
